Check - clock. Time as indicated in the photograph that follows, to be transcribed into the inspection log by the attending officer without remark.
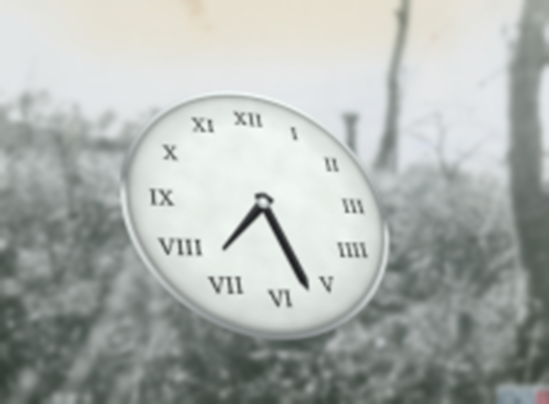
7:27
